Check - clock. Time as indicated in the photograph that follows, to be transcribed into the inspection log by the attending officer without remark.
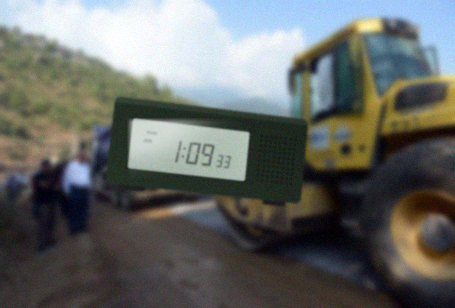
1:09:33
